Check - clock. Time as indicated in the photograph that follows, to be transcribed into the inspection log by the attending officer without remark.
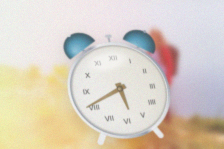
5:41
